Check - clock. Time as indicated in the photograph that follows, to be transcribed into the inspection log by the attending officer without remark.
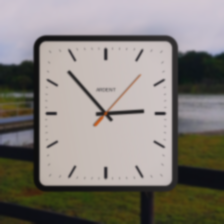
2:53:07
